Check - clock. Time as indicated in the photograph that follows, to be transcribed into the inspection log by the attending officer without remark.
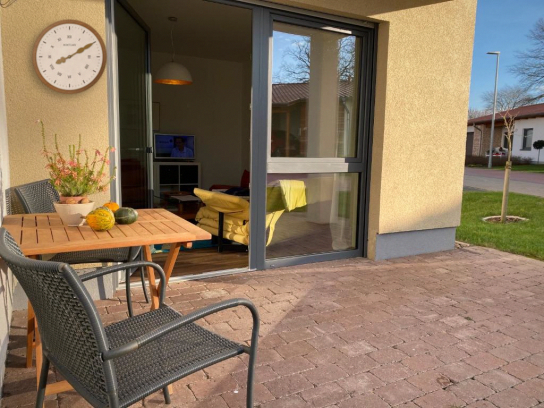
8:10
